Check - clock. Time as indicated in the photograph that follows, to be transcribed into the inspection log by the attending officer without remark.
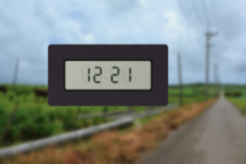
12:21
